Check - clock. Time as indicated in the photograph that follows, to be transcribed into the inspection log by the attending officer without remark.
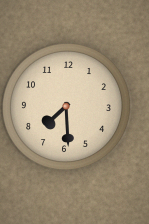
7:29
